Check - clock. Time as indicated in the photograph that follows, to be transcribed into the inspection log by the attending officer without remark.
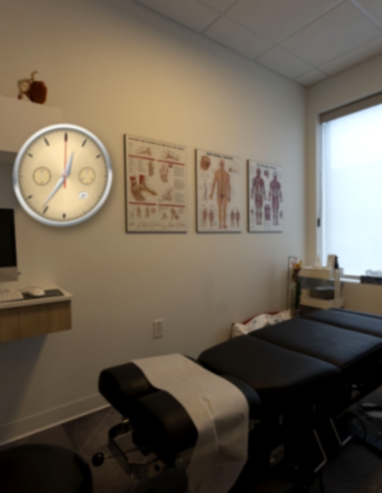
12:36
